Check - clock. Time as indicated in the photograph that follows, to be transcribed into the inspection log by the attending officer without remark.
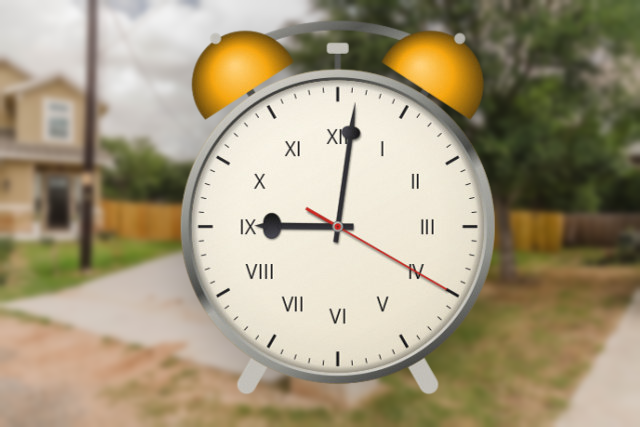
9:01:20
